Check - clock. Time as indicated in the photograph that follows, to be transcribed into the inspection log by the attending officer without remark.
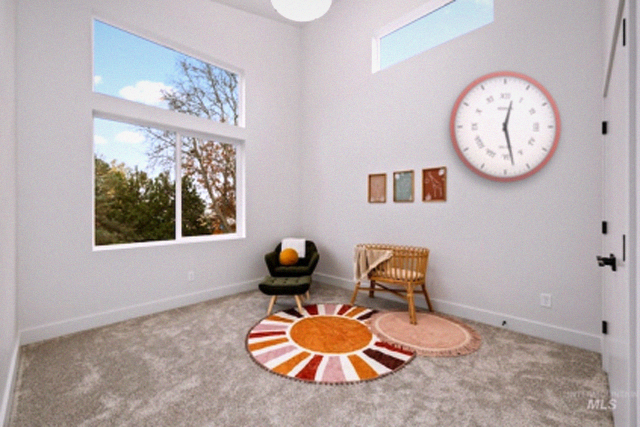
12:28
